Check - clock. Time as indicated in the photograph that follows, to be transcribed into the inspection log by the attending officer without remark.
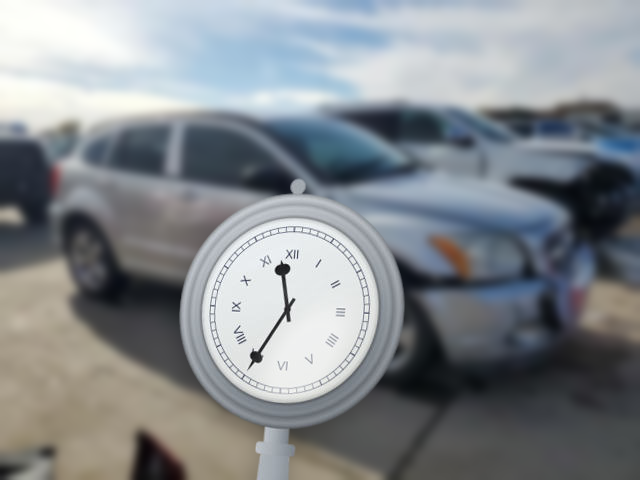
11:35
